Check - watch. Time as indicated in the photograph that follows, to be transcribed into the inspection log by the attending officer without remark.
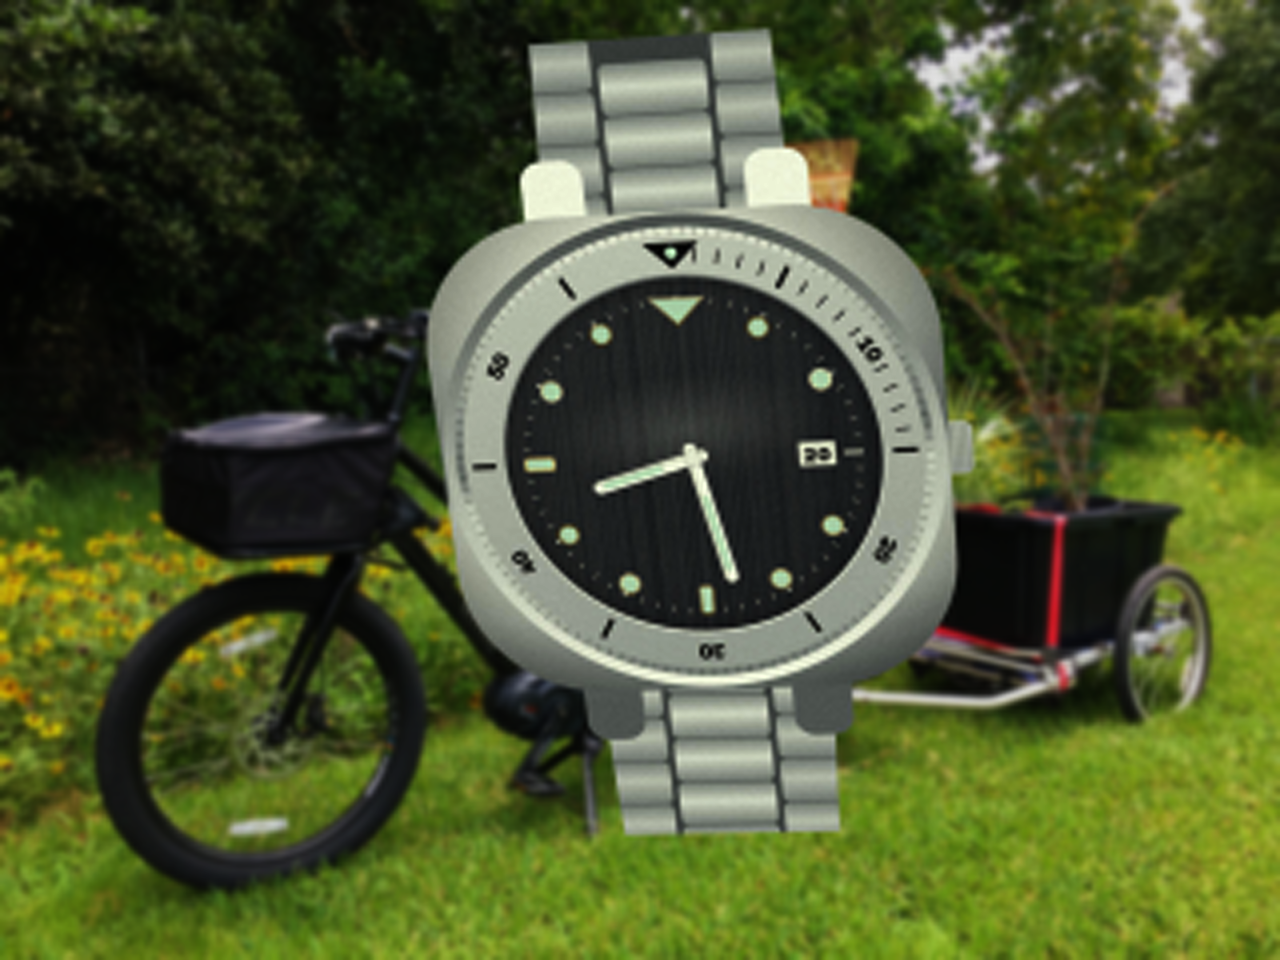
8:28
